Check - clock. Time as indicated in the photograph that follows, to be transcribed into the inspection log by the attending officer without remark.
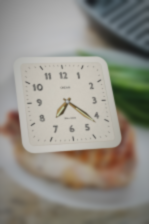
7:22
